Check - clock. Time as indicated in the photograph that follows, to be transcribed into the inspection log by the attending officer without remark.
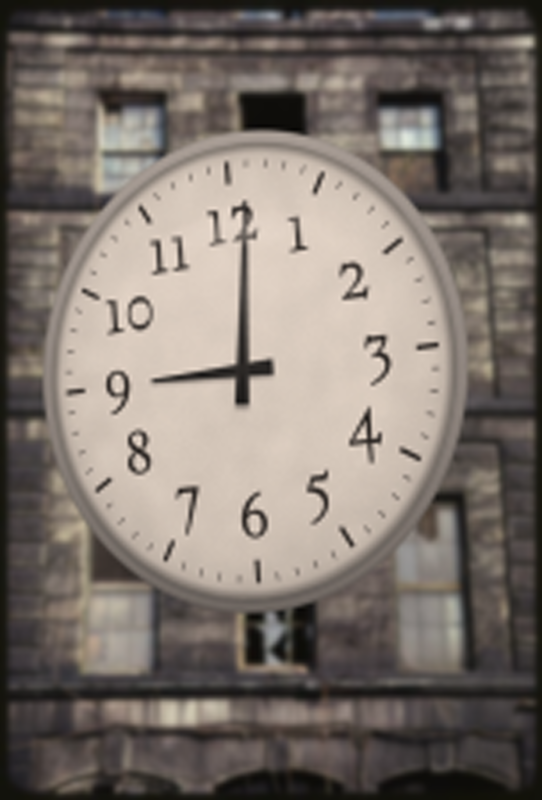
9:01
